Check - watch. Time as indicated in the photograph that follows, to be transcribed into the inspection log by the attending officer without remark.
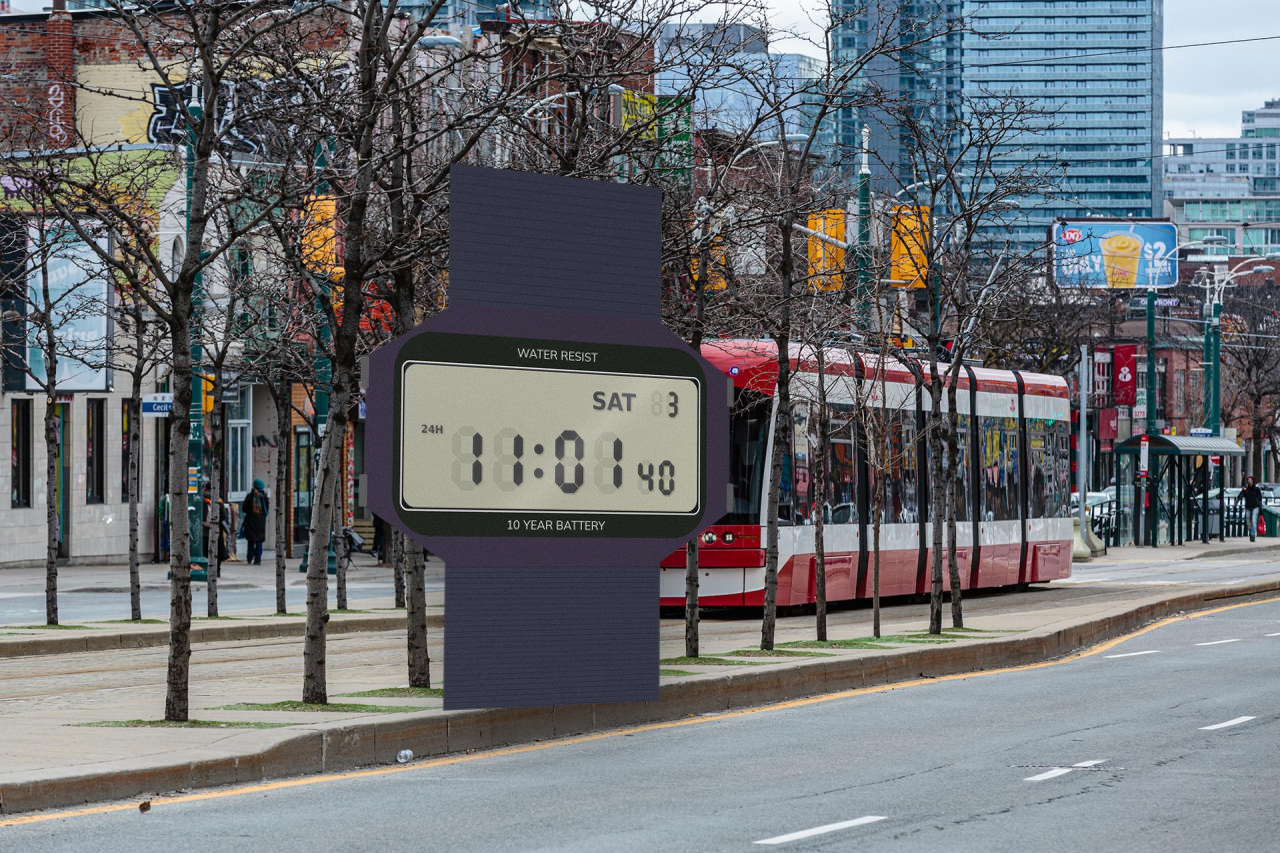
11:01:40
